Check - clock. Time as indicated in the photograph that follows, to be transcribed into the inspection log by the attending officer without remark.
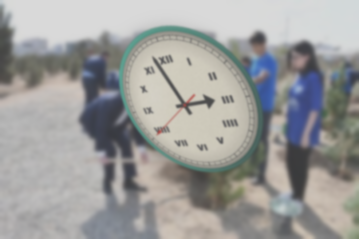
2:57:40
